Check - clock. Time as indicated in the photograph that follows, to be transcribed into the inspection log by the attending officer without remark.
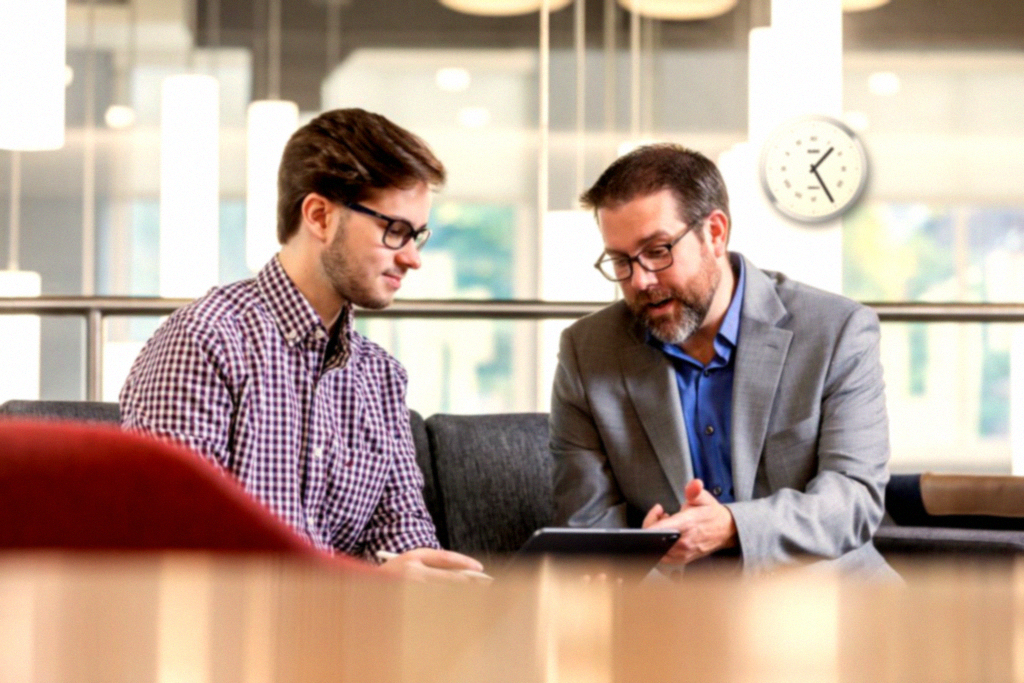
1:25
